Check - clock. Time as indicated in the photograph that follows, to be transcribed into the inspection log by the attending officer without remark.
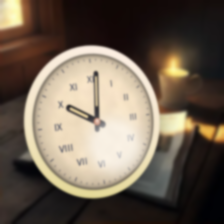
10:01
